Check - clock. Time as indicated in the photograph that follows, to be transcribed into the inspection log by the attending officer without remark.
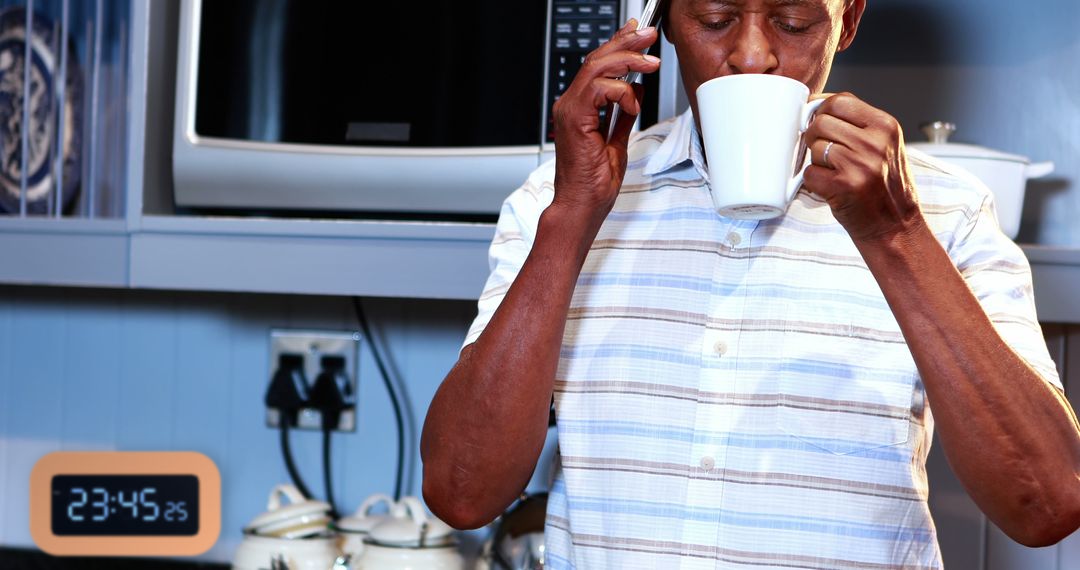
23:45:25
